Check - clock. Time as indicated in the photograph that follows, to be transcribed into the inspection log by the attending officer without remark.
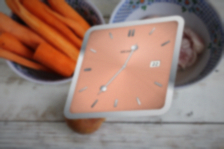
12:36
